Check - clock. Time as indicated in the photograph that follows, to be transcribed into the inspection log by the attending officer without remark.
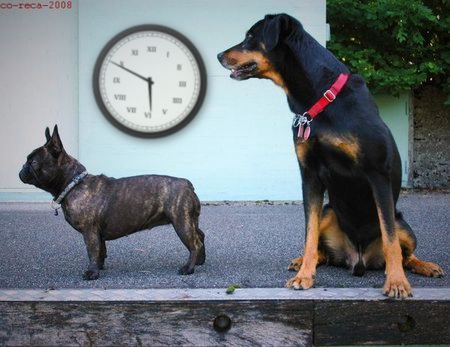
5:49
